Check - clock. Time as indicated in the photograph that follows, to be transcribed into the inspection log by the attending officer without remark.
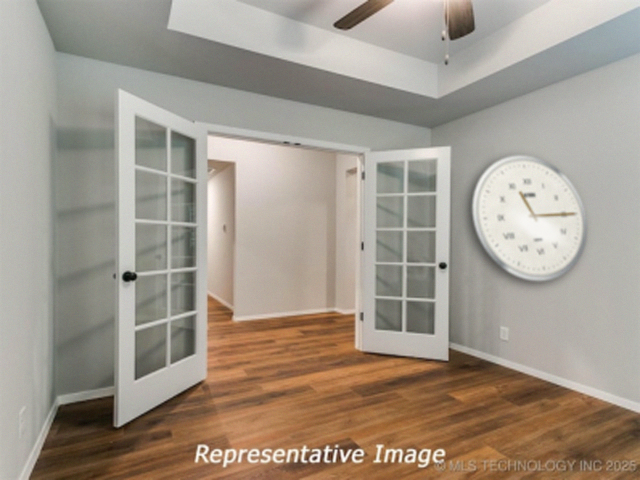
11:15
